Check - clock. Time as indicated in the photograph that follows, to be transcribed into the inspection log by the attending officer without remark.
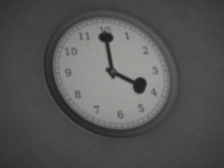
4:00
